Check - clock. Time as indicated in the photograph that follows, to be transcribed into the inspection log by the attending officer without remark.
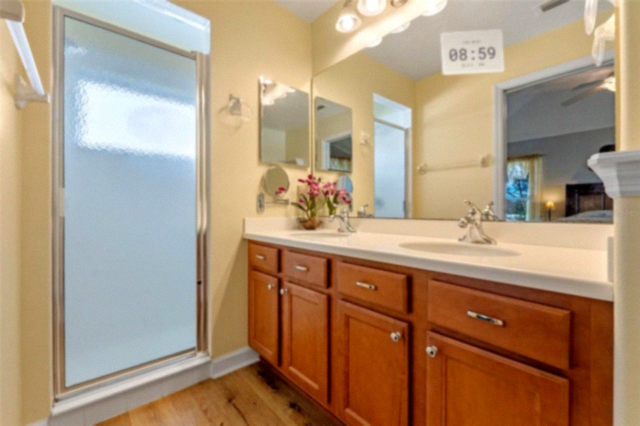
8:59
